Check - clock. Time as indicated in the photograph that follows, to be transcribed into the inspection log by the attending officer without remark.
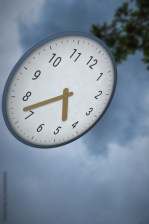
4:37
